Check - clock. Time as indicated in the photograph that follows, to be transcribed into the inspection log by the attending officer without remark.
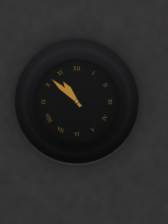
10:52
